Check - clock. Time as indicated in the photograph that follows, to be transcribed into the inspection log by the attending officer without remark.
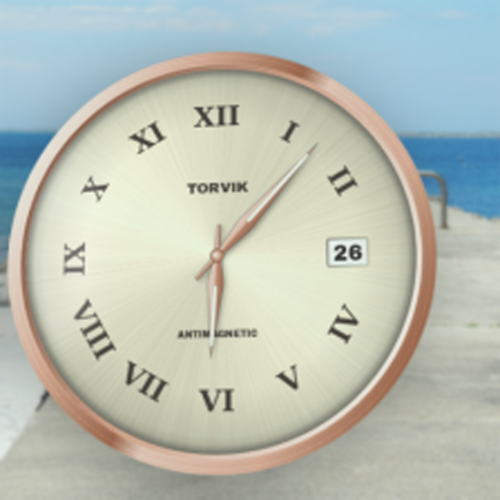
6:07
